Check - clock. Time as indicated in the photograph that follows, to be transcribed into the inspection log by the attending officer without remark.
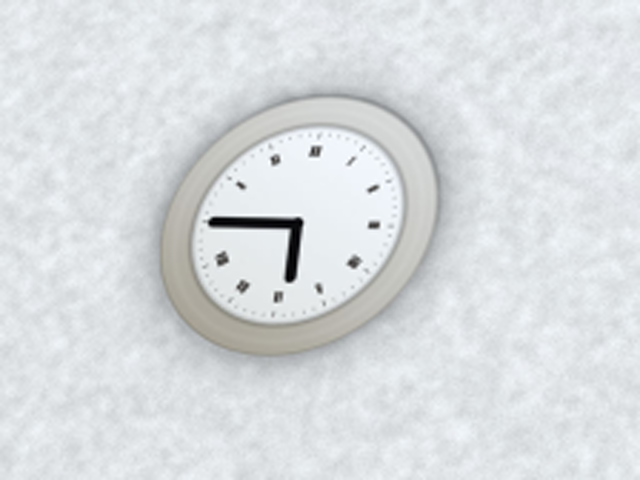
5:45
